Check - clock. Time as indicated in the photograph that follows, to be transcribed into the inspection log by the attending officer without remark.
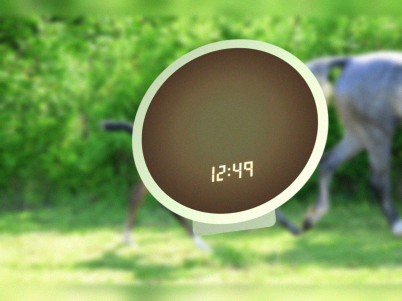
12:49
